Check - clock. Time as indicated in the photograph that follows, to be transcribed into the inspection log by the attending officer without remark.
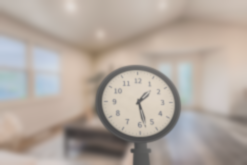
1:28
